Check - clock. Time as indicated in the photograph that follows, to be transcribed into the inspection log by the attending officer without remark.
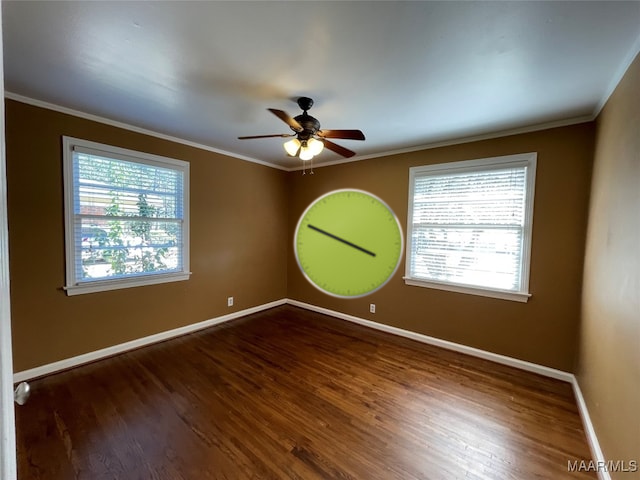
3:49
